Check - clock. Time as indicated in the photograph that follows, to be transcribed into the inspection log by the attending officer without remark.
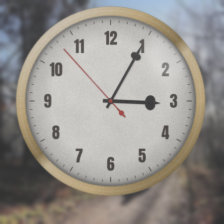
3:04:53
